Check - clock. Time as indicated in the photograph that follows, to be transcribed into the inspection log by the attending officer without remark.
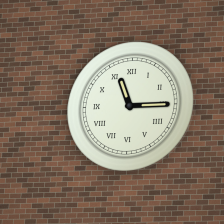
11:15
